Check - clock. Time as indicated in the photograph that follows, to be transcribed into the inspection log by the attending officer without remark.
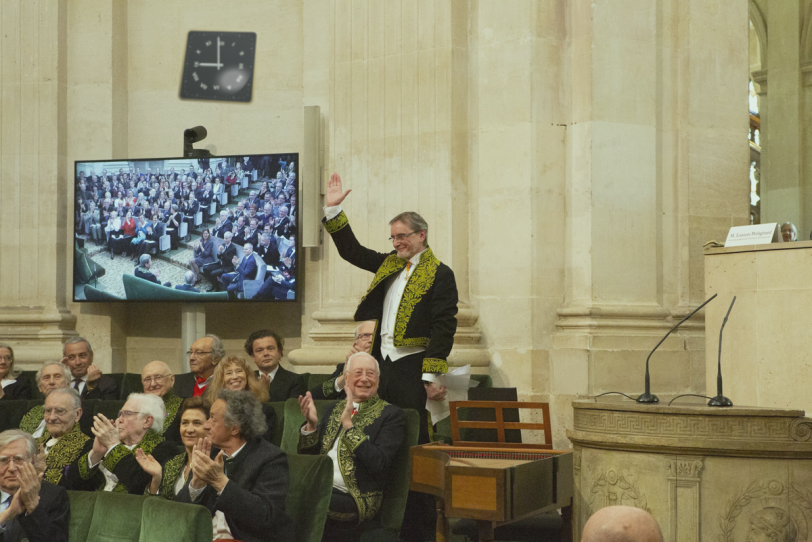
8:59
